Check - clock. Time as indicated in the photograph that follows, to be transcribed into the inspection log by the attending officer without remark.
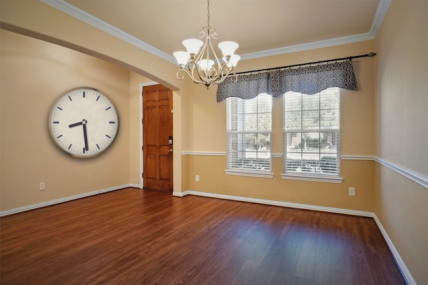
8:29
